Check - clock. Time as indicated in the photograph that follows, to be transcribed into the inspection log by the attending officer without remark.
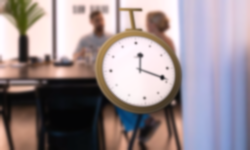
12:19
